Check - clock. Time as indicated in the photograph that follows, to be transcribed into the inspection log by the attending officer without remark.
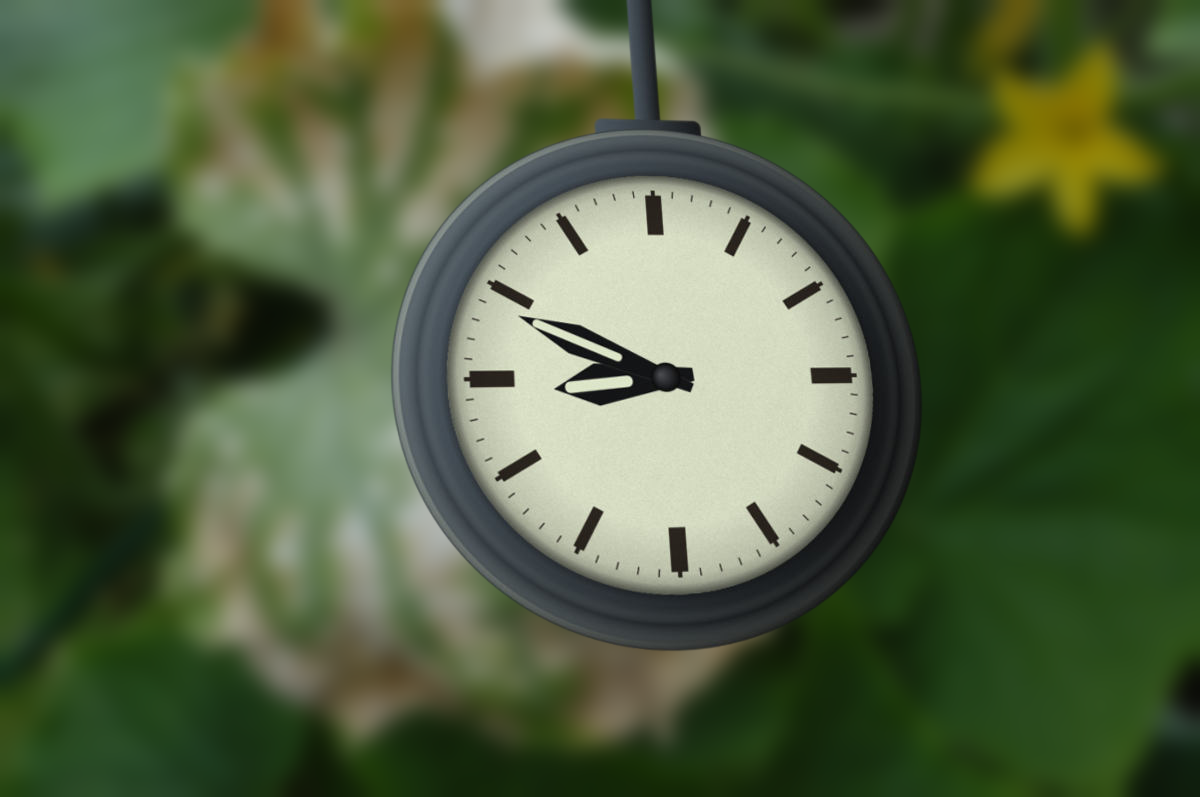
8:49
